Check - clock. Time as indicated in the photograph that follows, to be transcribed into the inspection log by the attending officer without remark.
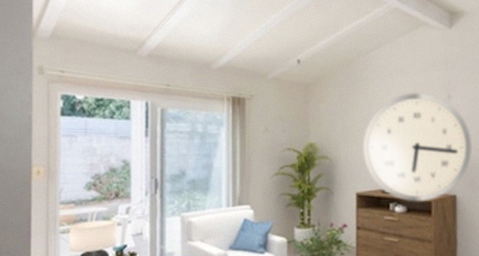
6:16
